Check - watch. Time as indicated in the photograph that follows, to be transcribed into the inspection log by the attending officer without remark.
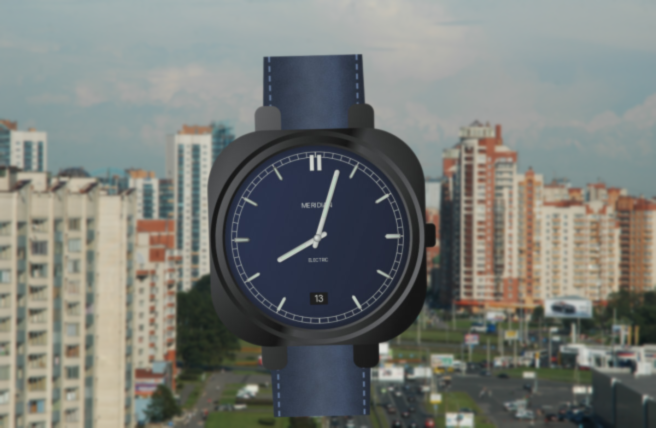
8:03
